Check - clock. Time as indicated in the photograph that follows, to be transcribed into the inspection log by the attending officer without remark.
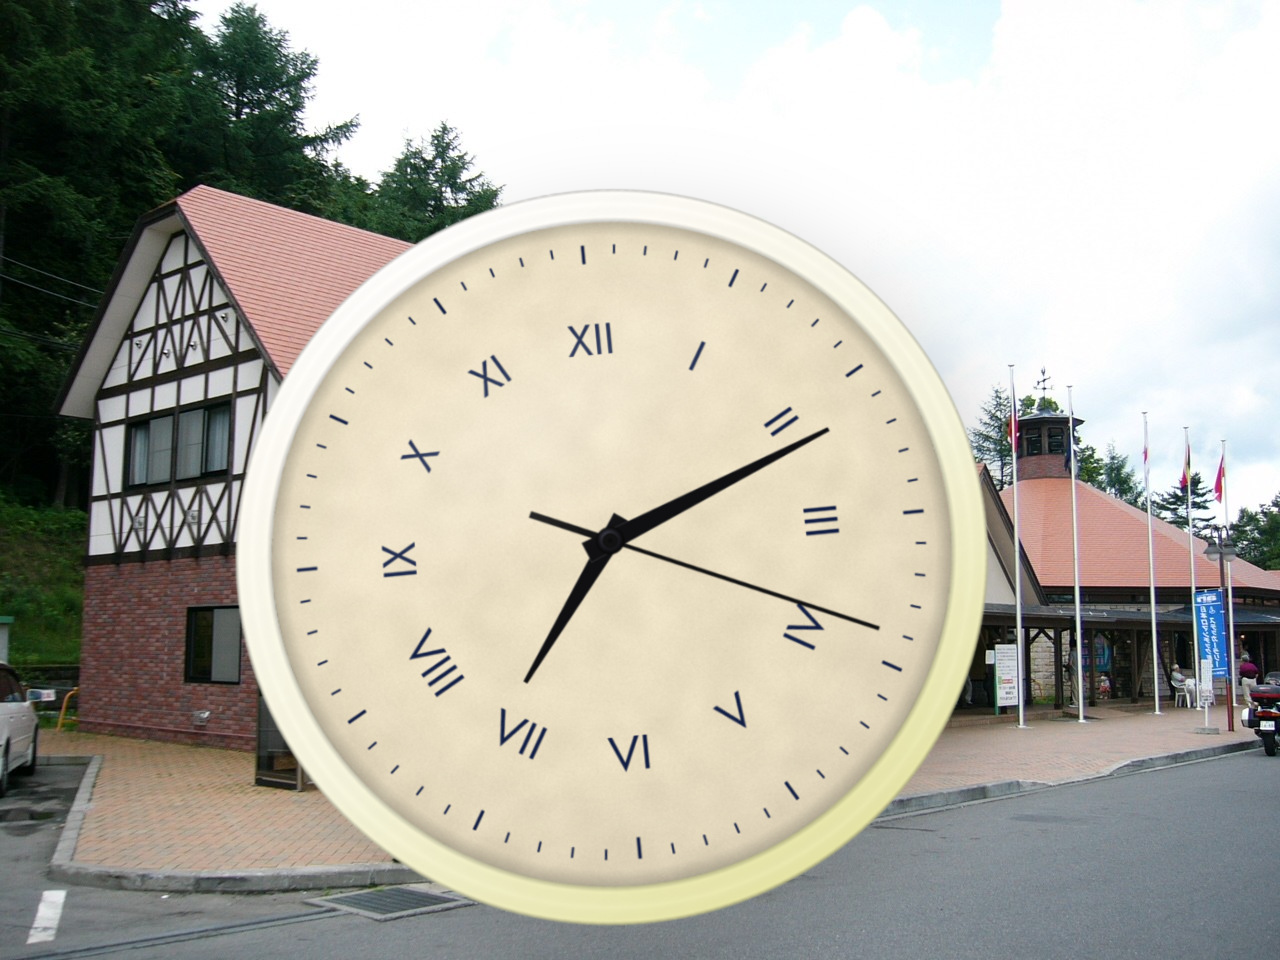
7:11:19
